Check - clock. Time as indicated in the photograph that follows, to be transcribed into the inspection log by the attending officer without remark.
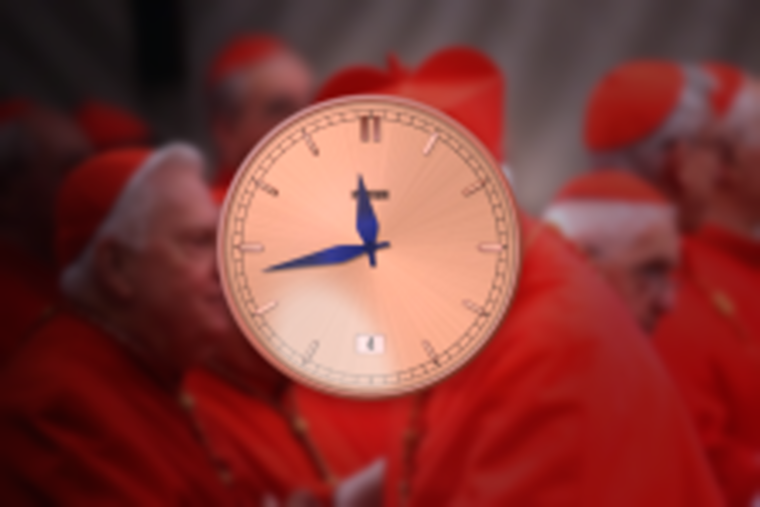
11:43
